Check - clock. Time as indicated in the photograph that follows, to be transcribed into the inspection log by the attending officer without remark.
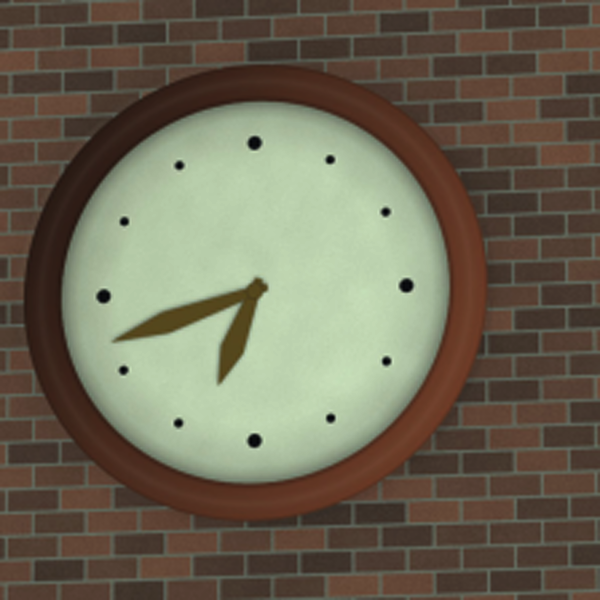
6:42
